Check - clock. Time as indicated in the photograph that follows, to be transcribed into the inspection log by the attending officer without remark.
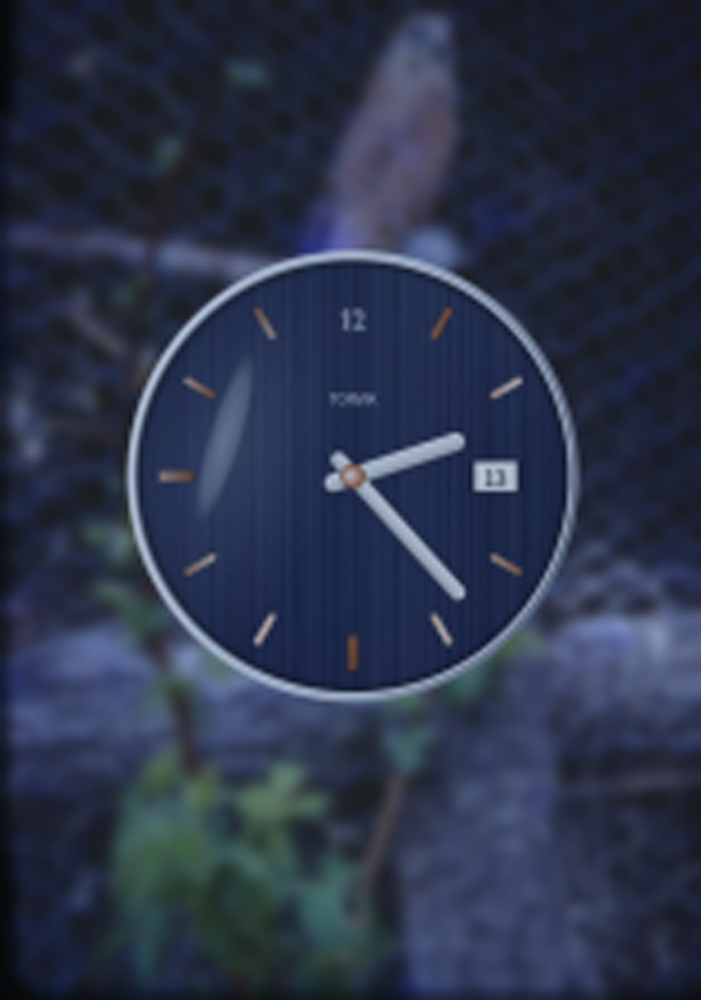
2:23
